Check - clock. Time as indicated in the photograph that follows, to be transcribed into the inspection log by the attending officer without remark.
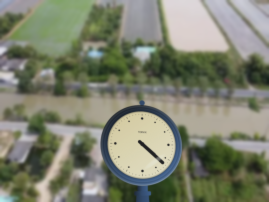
4:22
